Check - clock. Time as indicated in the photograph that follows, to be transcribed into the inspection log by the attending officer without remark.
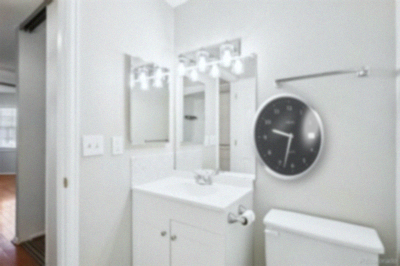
9:33
